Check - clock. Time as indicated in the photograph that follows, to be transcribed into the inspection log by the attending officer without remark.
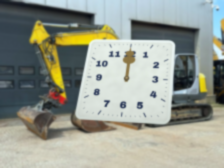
12:00
